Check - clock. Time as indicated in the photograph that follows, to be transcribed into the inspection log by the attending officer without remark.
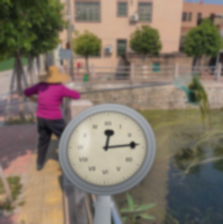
12:14
